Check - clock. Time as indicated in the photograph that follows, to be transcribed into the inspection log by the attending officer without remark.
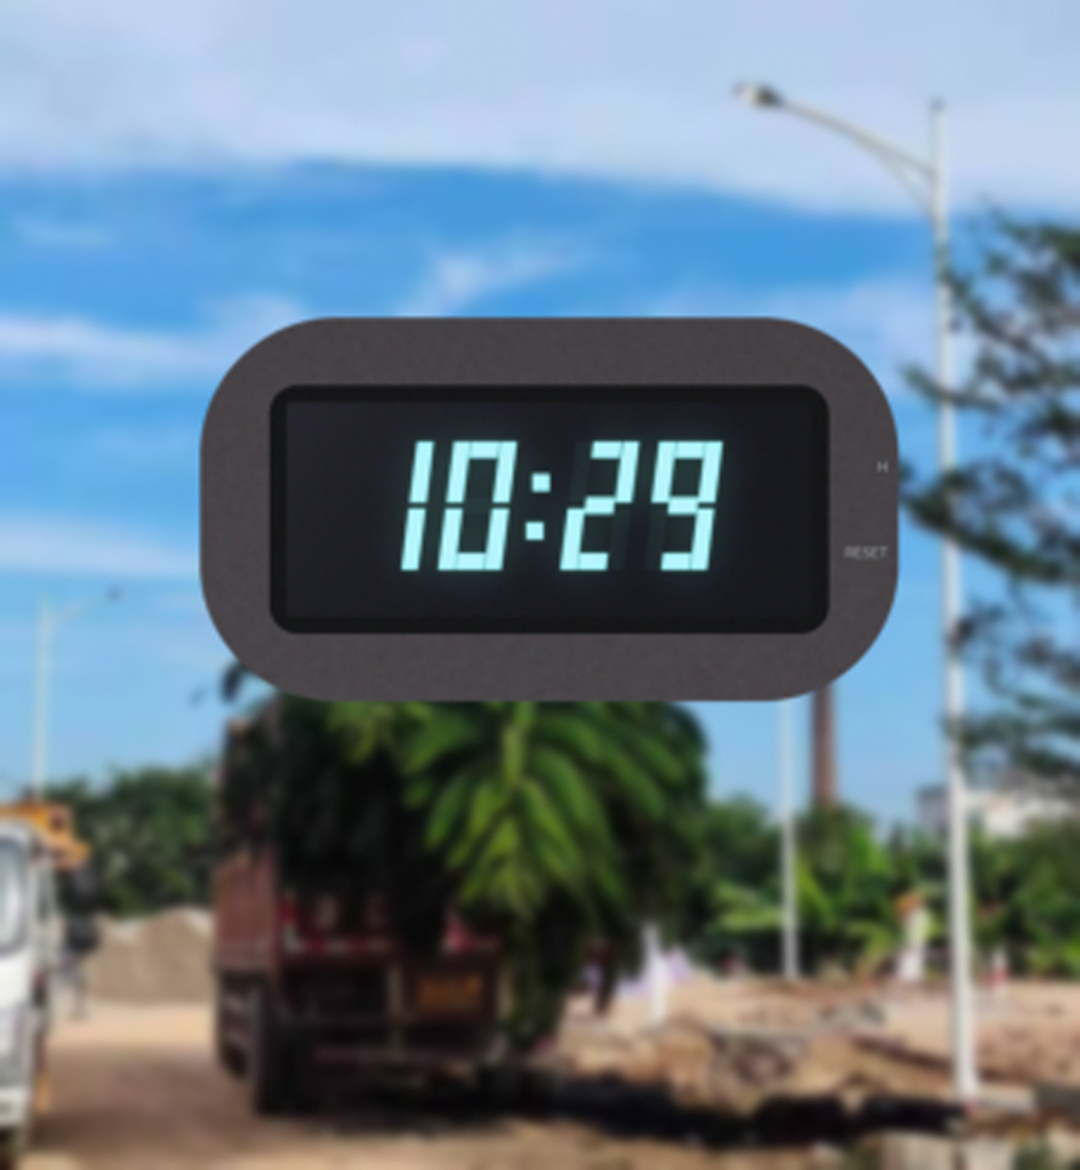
10:29
